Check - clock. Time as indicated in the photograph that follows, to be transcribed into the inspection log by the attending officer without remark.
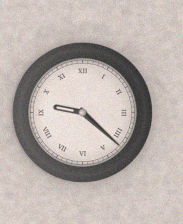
9:22
